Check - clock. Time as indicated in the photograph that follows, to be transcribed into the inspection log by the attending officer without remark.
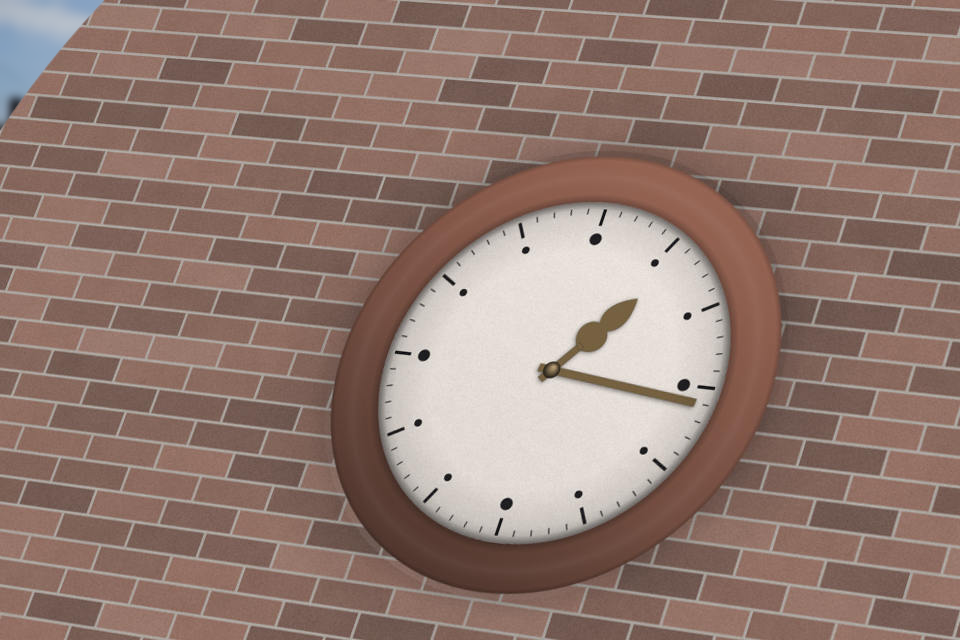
1:16
